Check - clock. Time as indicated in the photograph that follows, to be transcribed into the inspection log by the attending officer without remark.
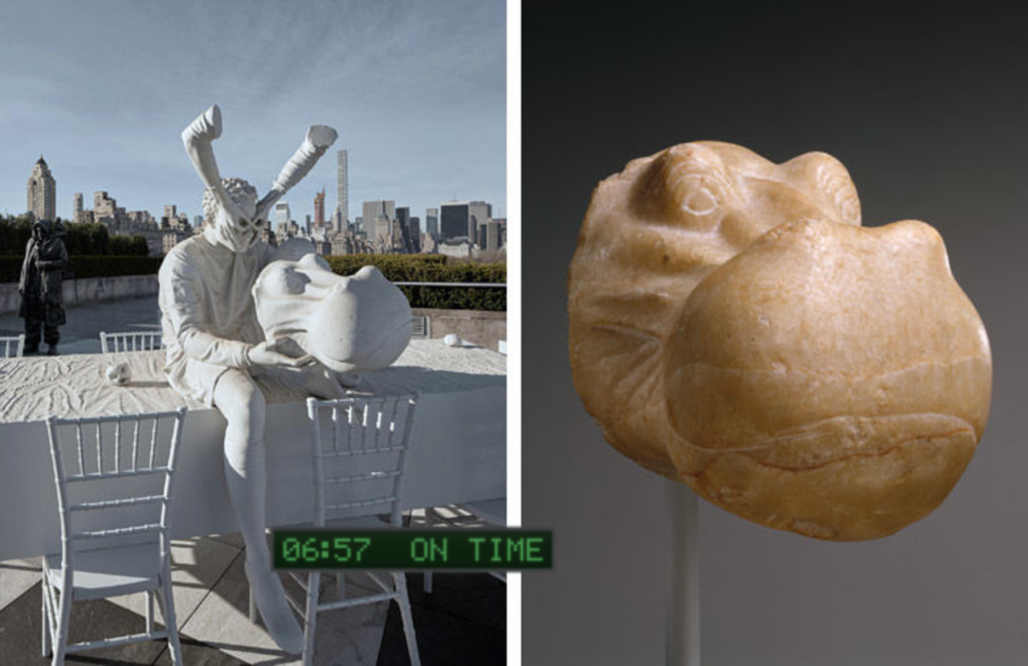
6:57
